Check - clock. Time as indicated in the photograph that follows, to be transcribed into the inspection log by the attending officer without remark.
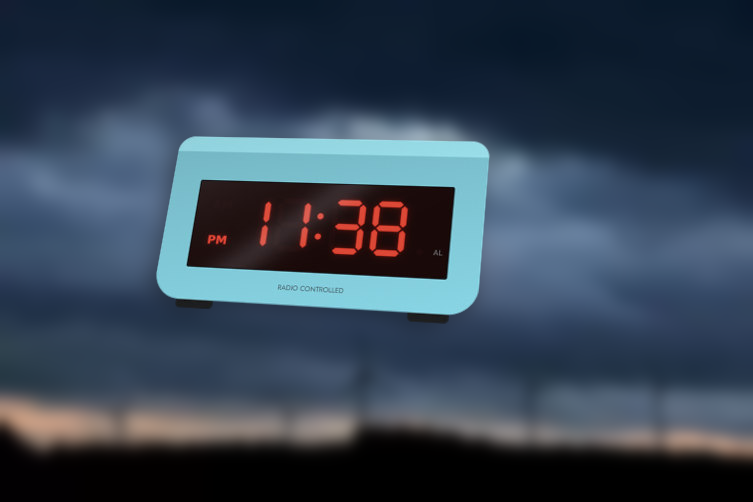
11:38
